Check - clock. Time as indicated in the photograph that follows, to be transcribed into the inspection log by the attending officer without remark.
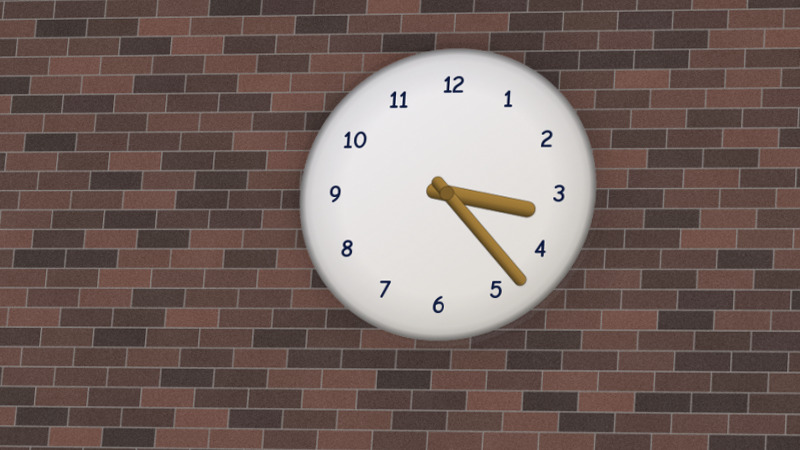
3:23
